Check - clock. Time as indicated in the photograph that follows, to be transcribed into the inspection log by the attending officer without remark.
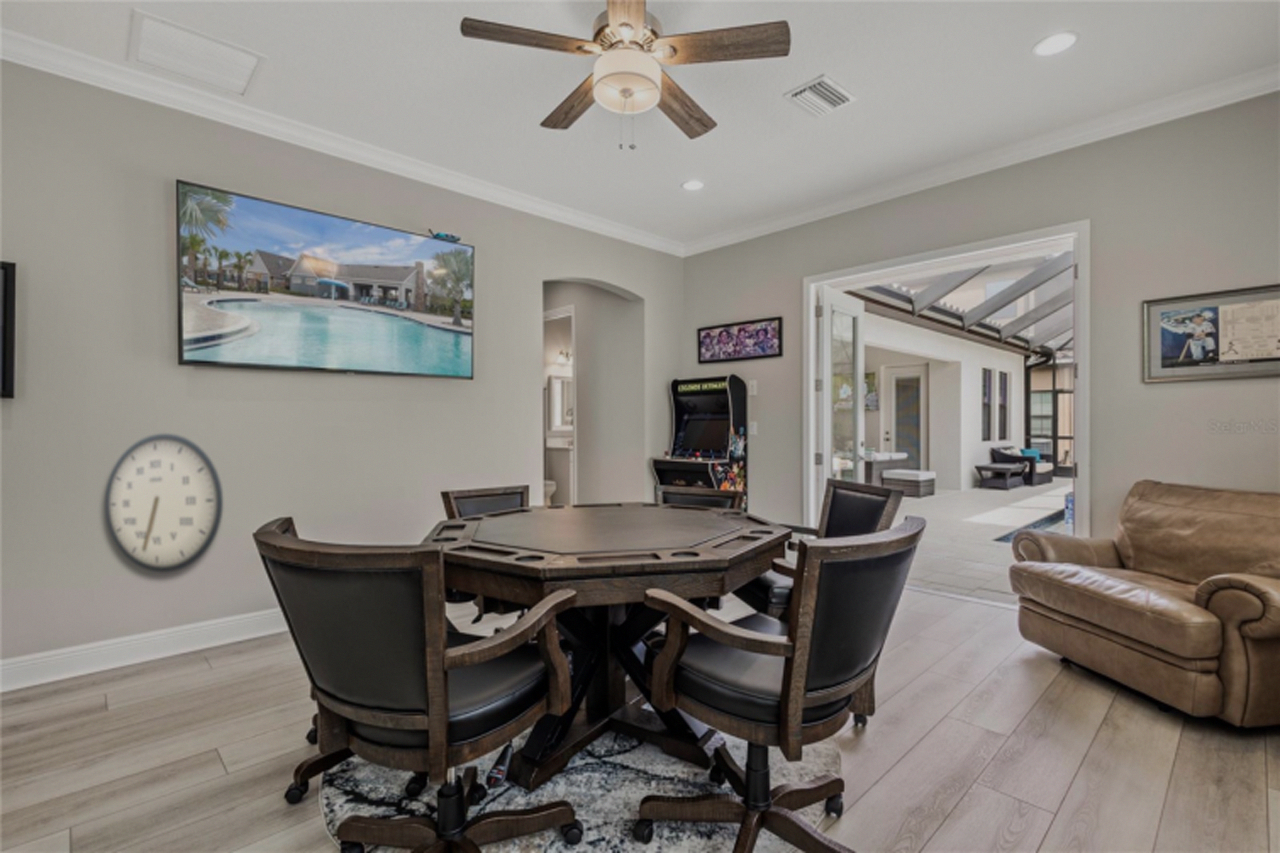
6:33
